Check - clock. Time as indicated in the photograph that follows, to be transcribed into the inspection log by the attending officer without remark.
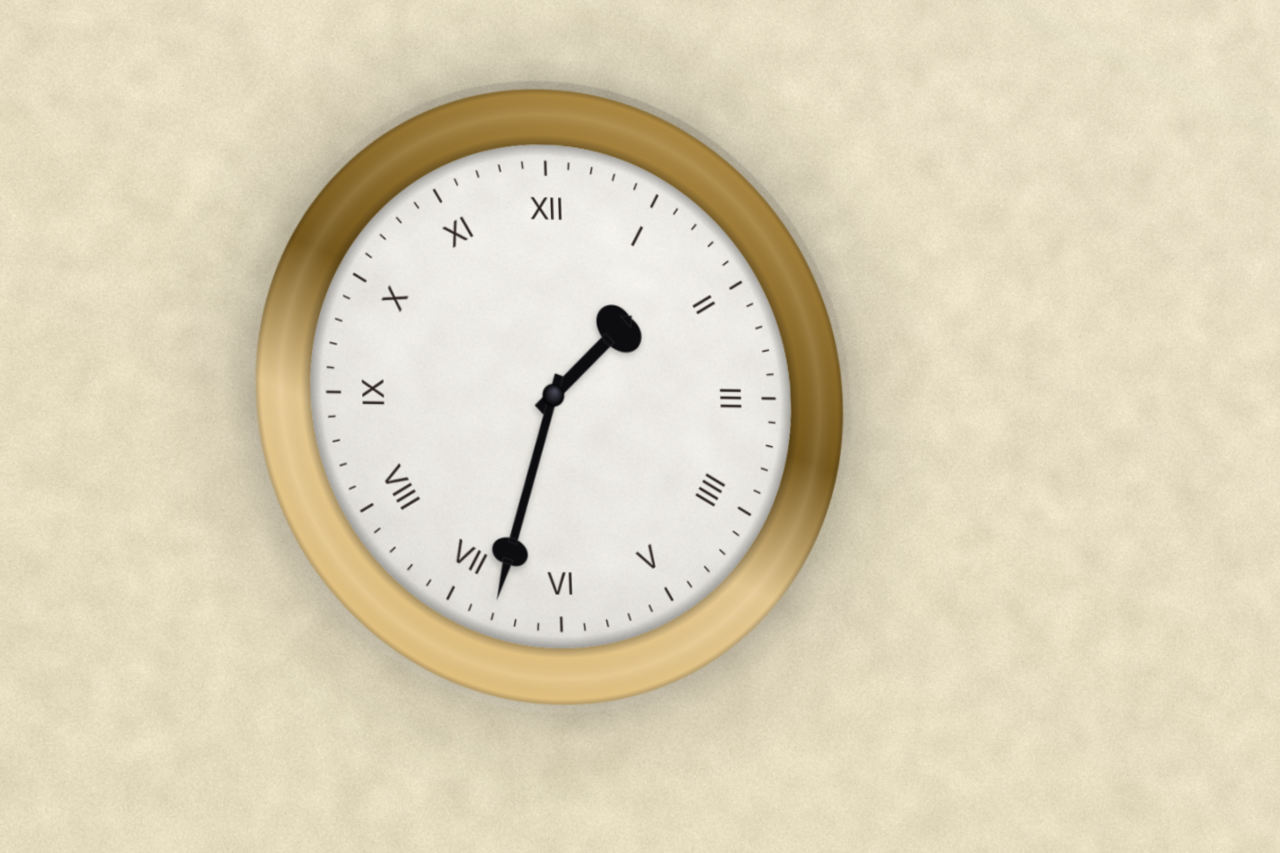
1:33
